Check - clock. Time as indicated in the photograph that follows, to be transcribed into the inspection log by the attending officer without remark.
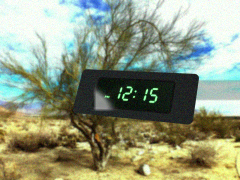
12:15
